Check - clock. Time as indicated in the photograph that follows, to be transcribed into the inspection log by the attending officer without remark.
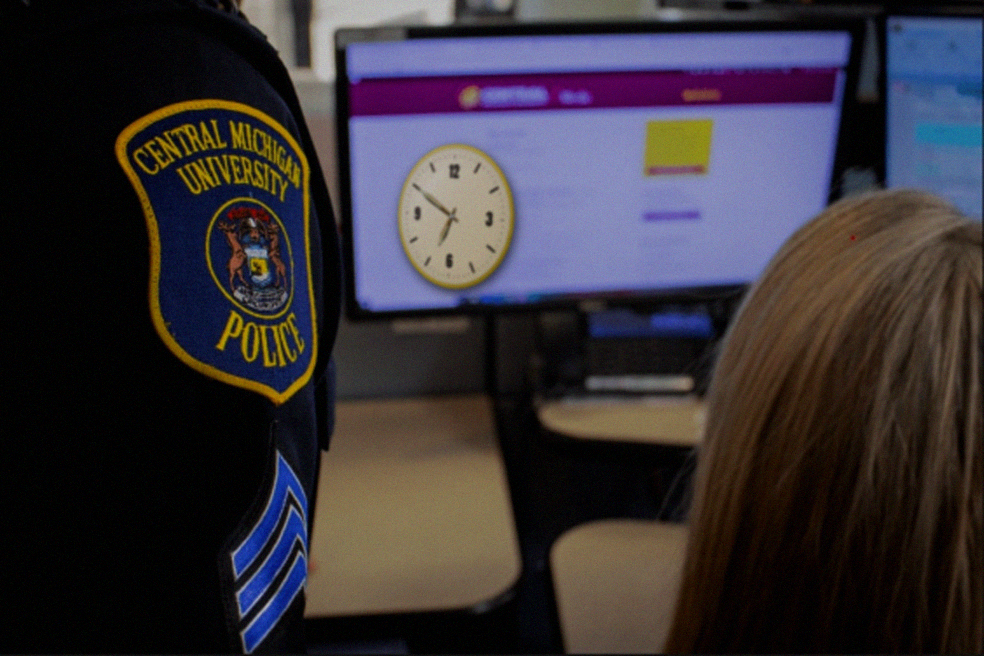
6:50
